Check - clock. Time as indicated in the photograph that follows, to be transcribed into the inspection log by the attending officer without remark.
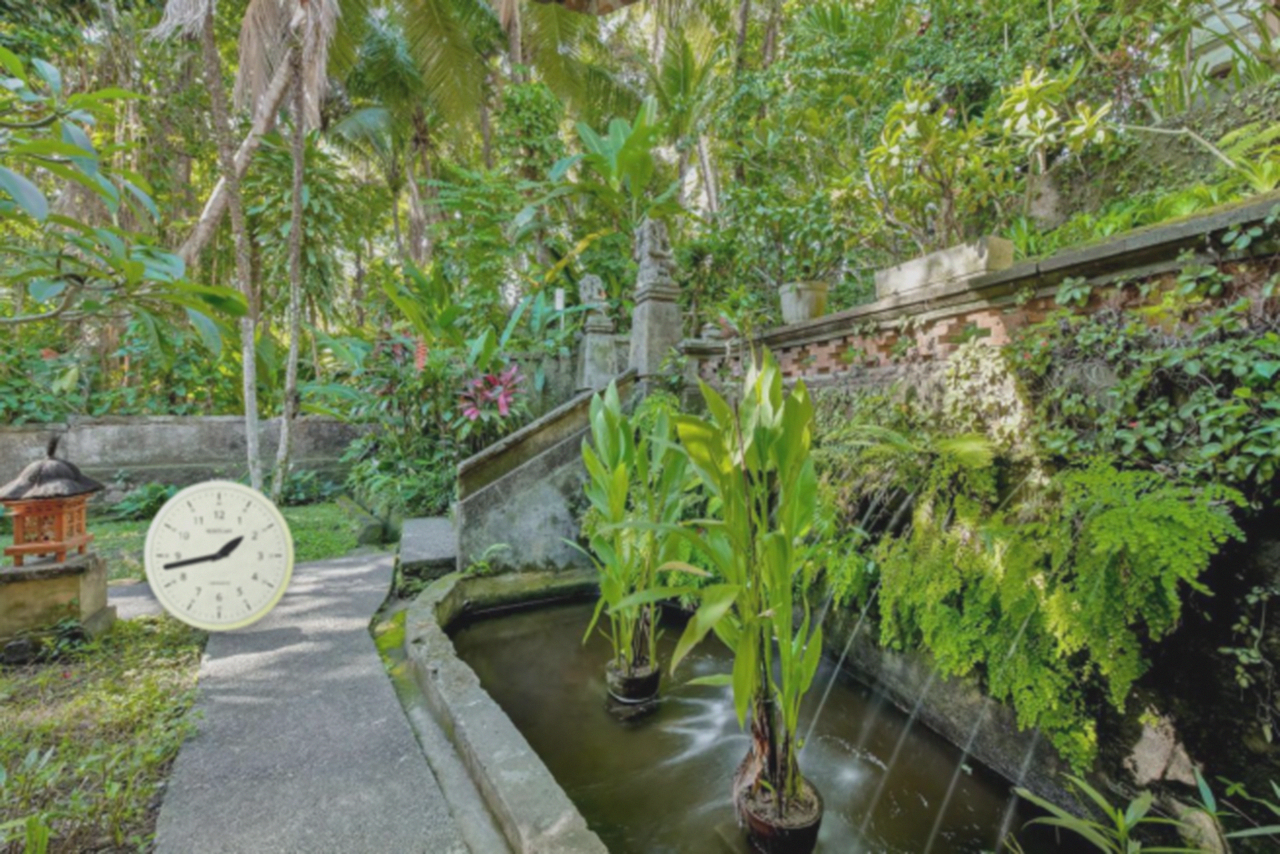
1:43
